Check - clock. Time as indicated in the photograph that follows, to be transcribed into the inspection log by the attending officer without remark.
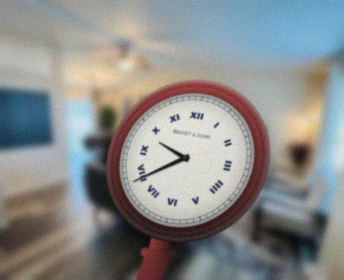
9:39
